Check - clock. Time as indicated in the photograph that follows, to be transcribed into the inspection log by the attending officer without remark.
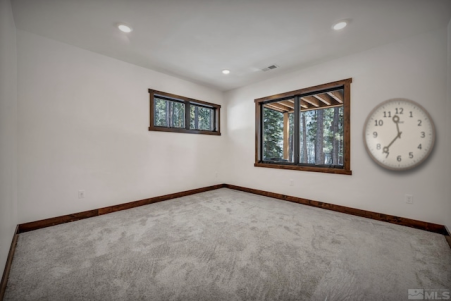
11:37
